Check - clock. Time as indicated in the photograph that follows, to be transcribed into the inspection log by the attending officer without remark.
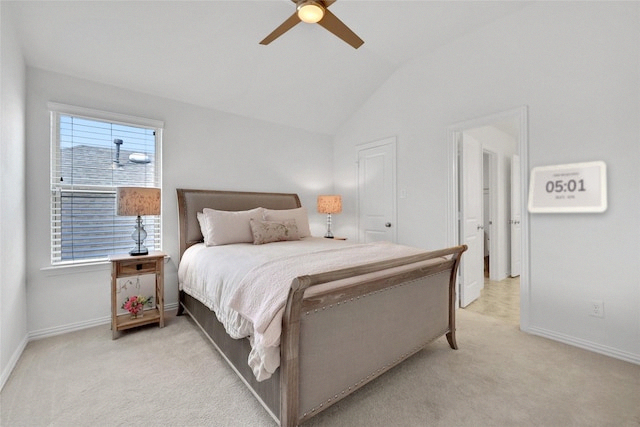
5:01
